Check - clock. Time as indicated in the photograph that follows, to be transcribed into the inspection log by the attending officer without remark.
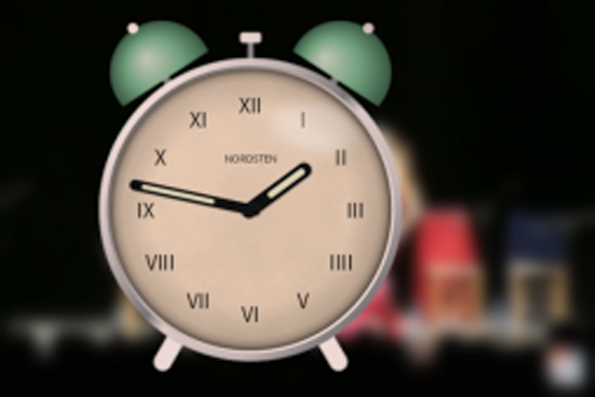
1:47
